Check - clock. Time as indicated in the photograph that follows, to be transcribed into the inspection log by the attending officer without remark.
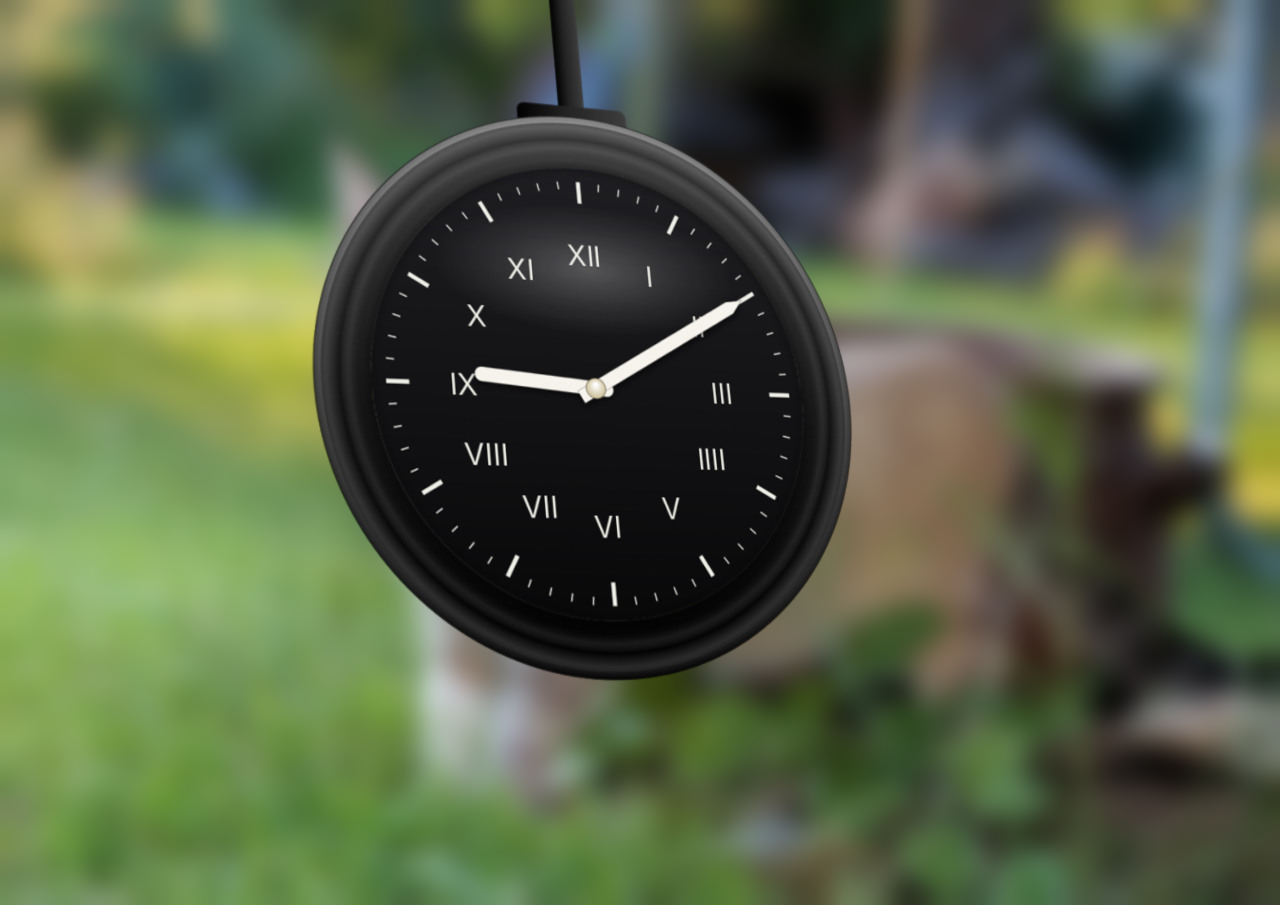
9:10
